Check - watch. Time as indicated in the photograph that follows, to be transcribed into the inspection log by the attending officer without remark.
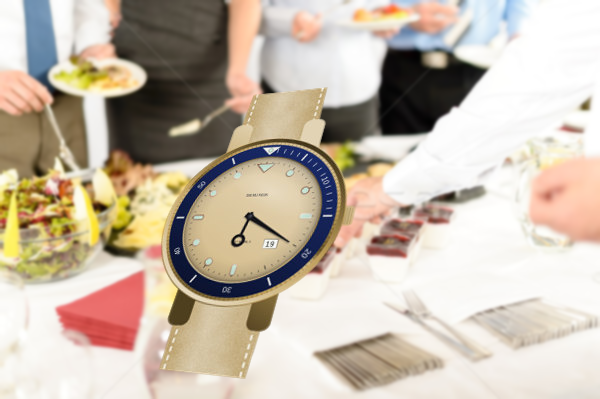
6:20
